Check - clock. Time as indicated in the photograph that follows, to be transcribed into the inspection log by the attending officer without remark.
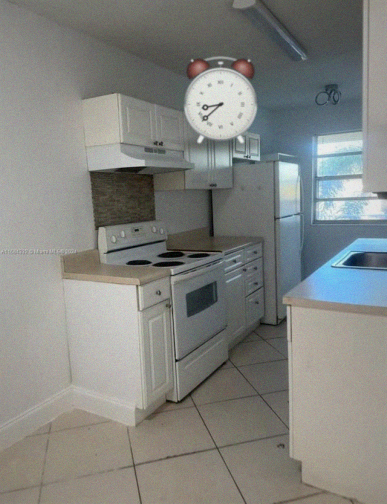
8:38
